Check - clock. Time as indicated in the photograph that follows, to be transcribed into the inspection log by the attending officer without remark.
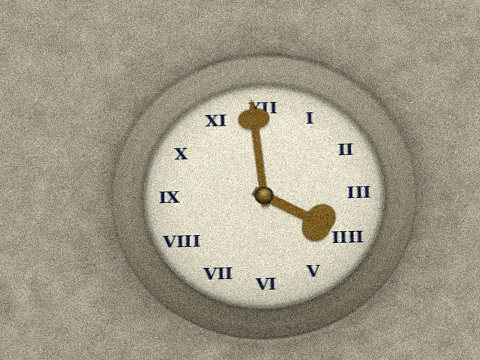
3:59
